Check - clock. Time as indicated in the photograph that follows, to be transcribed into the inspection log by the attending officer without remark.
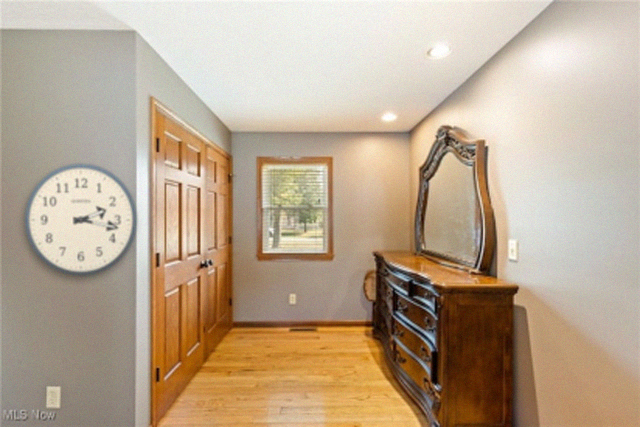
2:17
